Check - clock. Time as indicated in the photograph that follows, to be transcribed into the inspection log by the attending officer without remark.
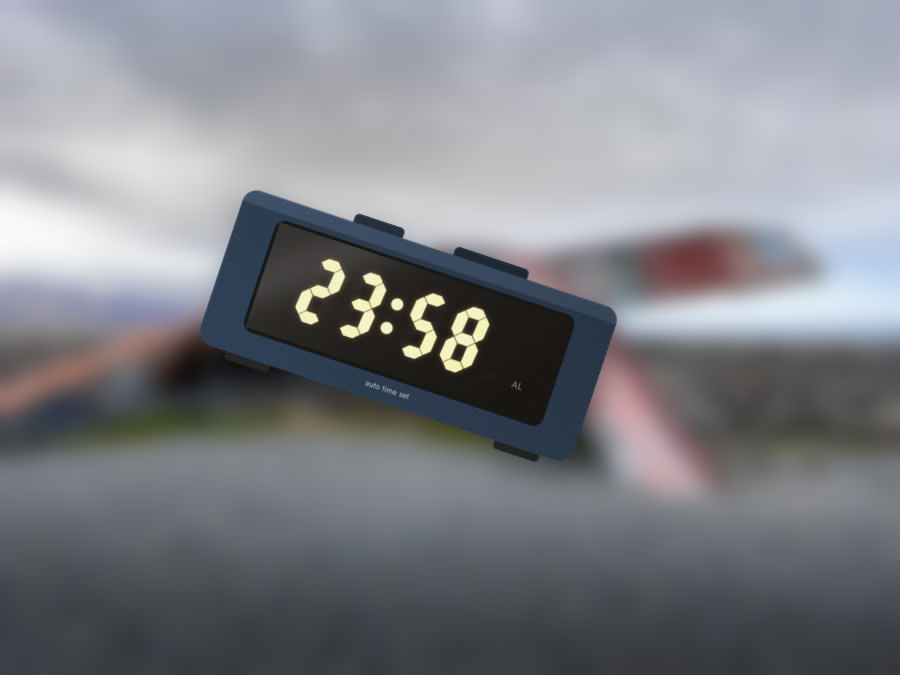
23:58
